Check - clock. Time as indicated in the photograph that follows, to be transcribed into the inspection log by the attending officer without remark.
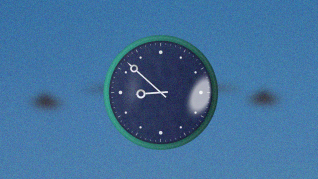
8:52
